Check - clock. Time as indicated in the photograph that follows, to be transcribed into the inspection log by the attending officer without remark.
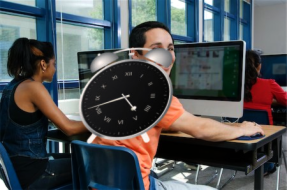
4:42
